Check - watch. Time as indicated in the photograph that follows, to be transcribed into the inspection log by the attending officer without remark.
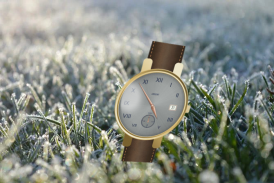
4:53
